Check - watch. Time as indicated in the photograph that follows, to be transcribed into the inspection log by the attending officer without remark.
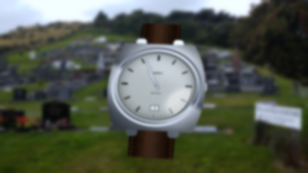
10:56
